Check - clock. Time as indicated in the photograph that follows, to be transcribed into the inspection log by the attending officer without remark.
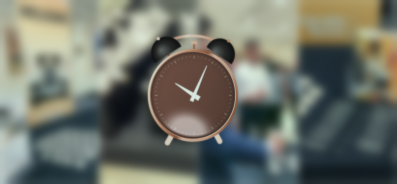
10:04
